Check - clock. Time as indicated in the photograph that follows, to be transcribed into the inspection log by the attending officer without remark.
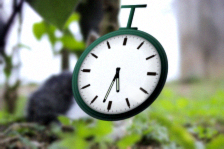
5:32
